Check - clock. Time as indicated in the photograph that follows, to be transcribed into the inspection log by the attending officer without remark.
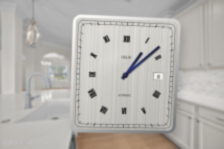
1:08
